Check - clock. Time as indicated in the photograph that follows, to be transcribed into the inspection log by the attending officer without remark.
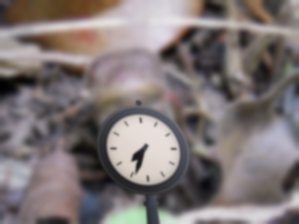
7:34
